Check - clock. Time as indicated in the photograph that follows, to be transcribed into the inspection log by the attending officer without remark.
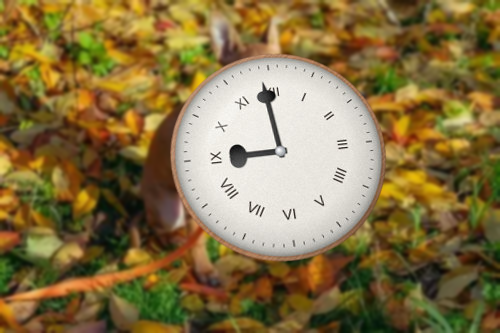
8:59
